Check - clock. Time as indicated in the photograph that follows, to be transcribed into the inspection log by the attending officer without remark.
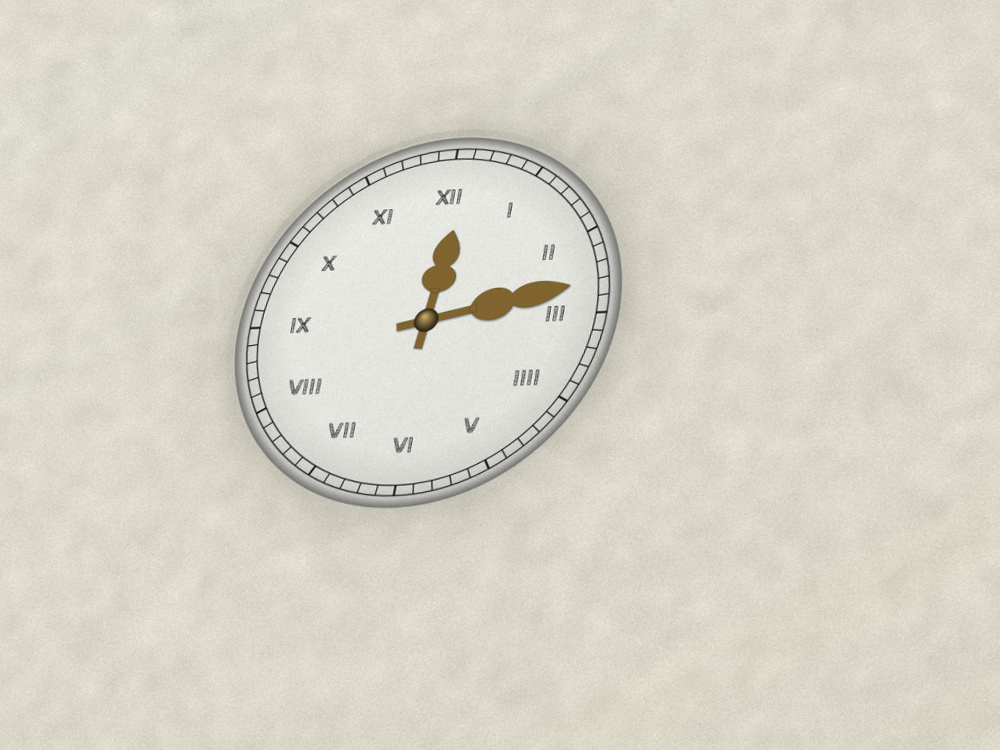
12:13
